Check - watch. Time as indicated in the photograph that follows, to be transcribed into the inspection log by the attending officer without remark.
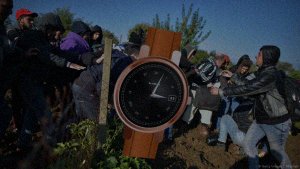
3:03
